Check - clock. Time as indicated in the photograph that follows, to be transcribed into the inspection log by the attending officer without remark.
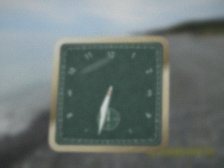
6:32
